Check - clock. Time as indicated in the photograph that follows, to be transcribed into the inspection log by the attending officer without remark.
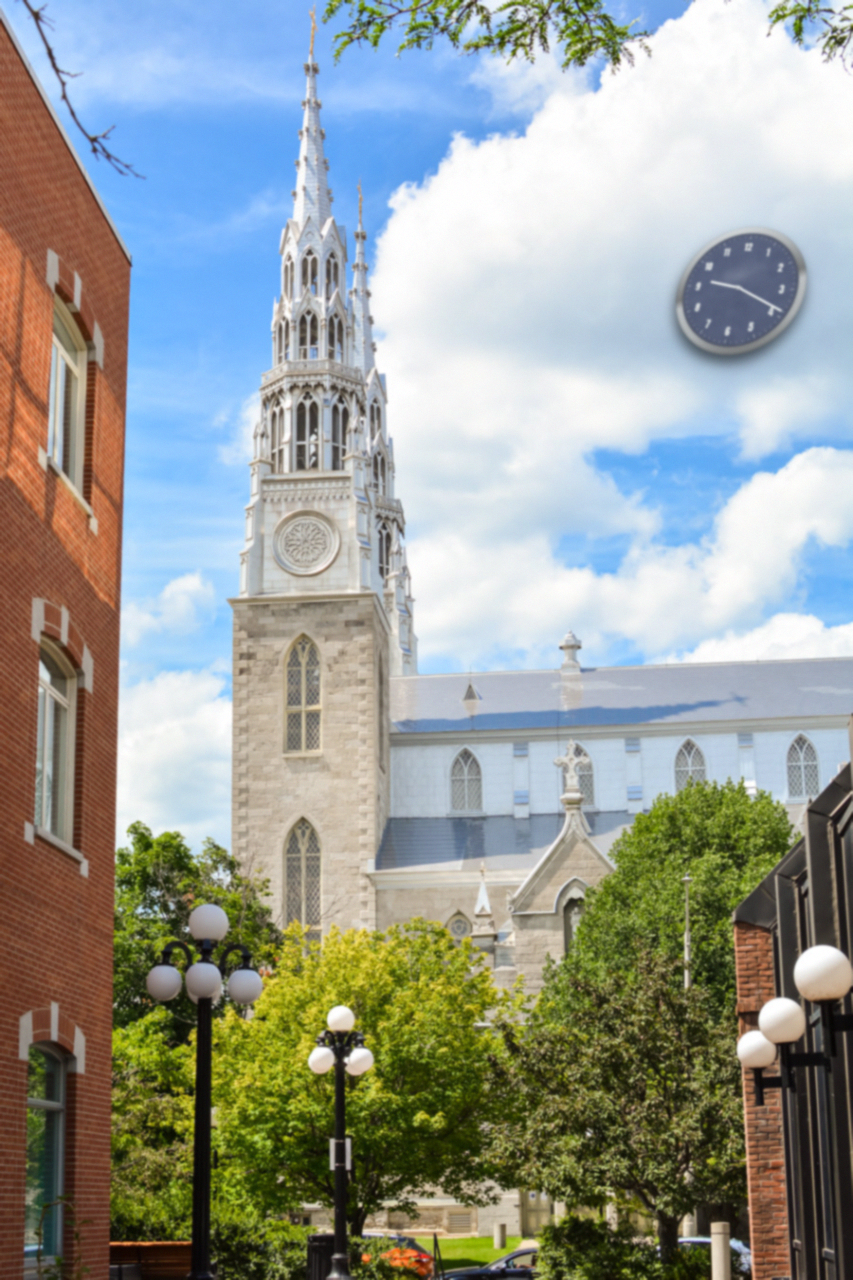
9:19
